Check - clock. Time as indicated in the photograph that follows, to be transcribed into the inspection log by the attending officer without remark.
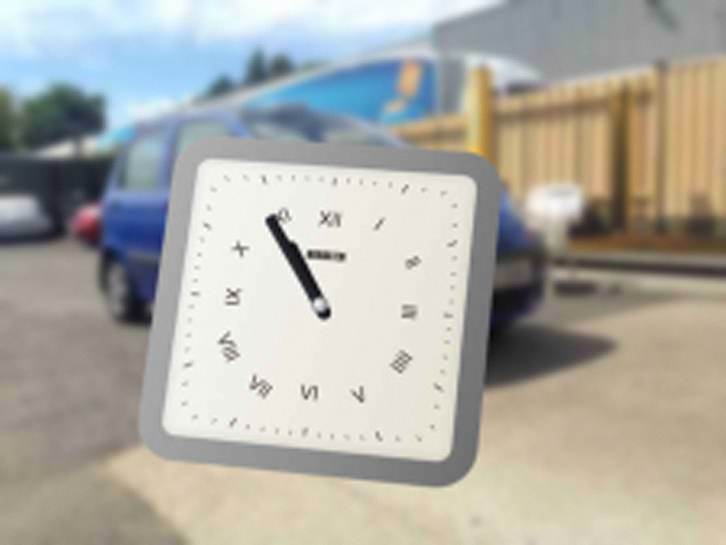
10:54
